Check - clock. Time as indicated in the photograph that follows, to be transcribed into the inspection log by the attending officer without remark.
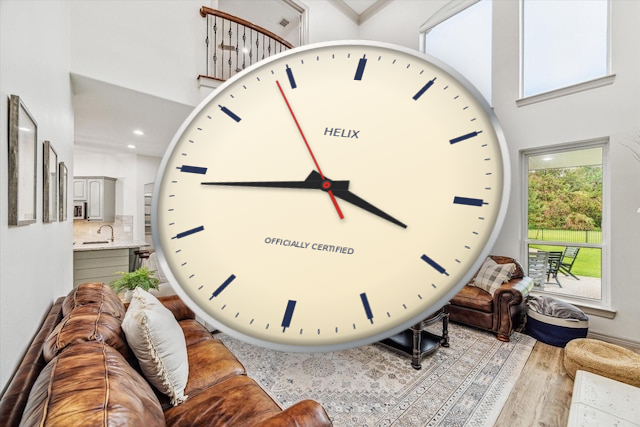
3:43:54
